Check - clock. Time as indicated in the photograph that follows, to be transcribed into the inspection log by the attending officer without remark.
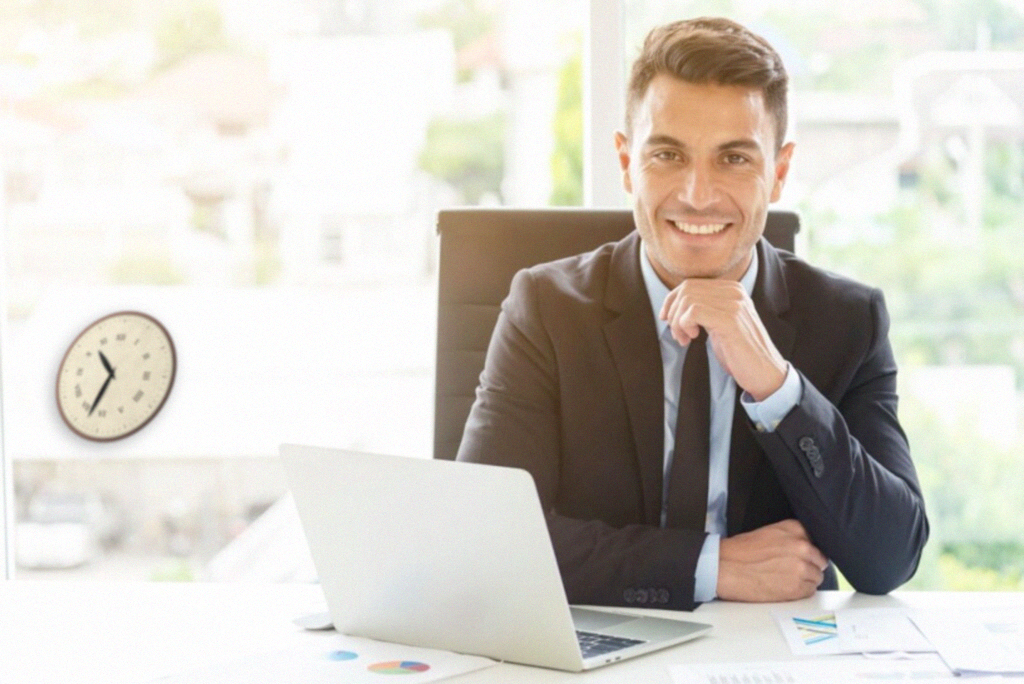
10:33
